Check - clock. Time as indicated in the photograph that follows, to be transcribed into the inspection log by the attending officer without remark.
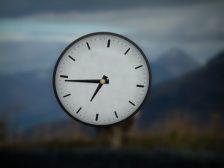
6:44
